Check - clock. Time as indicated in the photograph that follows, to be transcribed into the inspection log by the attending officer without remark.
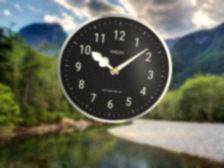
10:08
